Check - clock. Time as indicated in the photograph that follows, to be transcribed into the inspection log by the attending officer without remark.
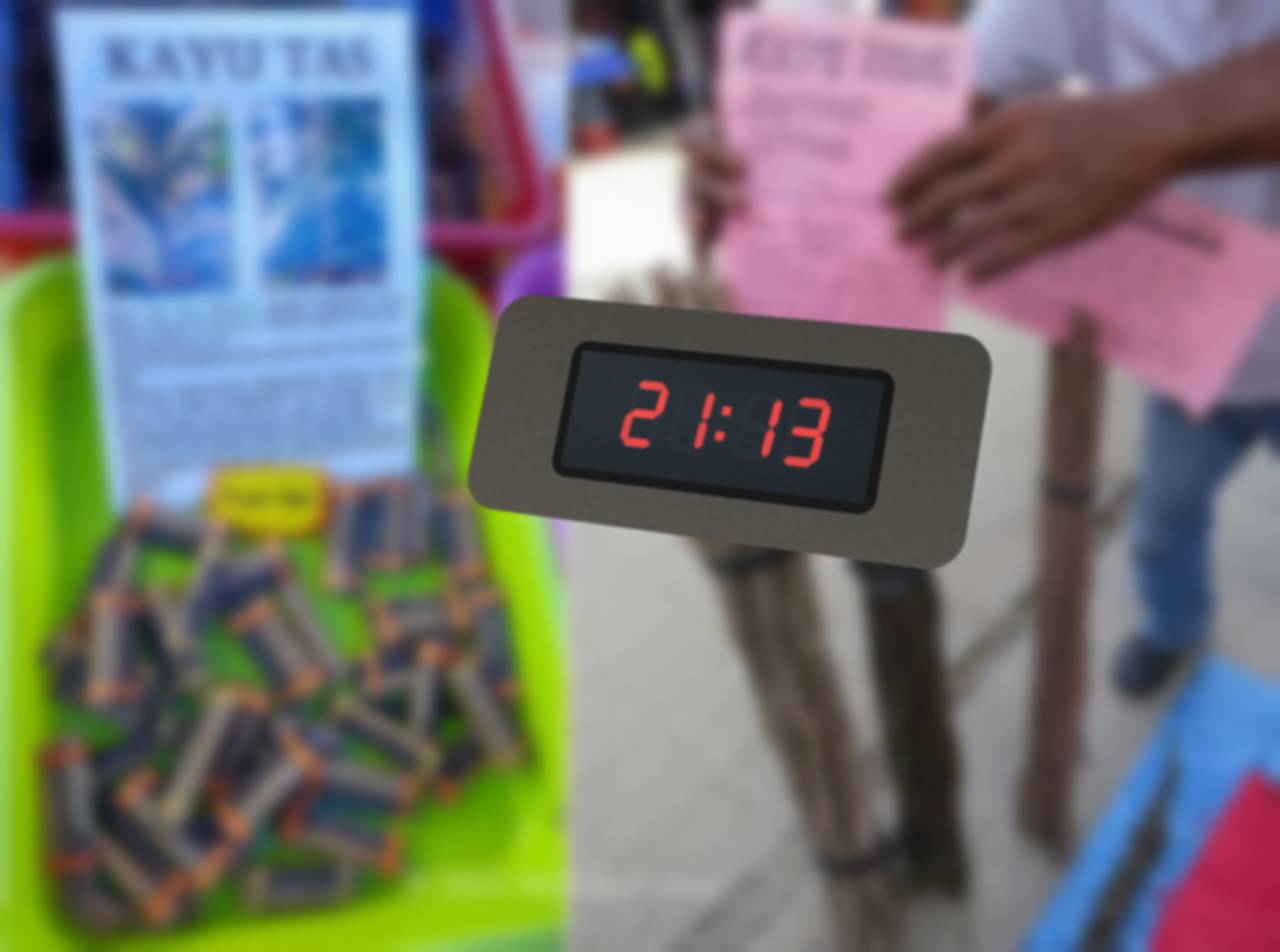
21:13
